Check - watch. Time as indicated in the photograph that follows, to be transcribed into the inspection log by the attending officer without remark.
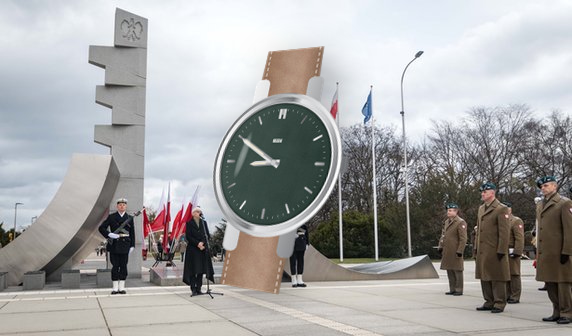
8:50
